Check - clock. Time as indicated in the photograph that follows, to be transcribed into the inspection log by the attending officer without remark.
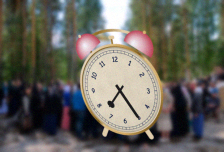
7:25
